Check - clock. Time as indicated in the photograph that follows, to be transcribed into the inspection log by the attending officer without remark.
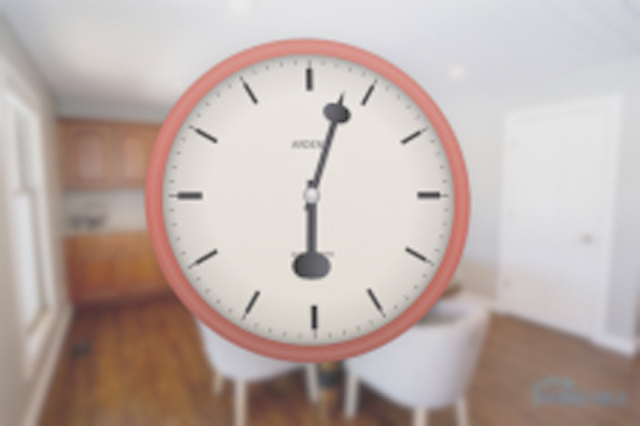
6:03
